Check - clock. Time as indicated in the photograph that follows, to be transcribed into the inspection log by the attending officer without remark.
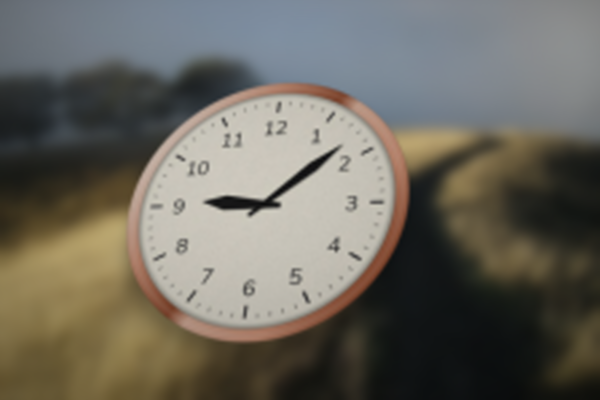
9:08
